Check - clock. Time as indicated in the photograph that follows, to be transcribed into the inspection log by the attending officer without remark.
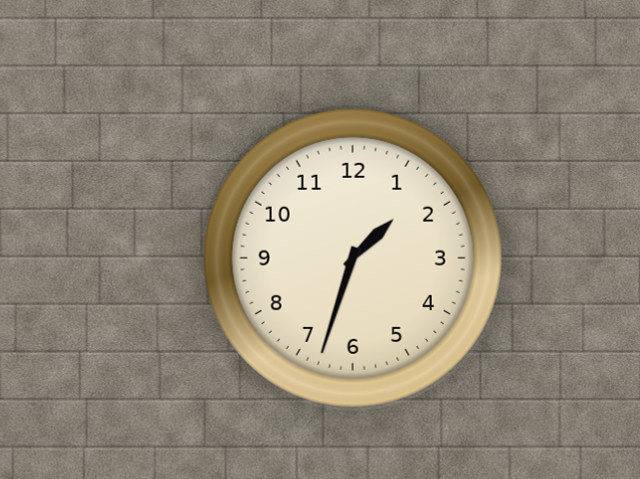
1:33
